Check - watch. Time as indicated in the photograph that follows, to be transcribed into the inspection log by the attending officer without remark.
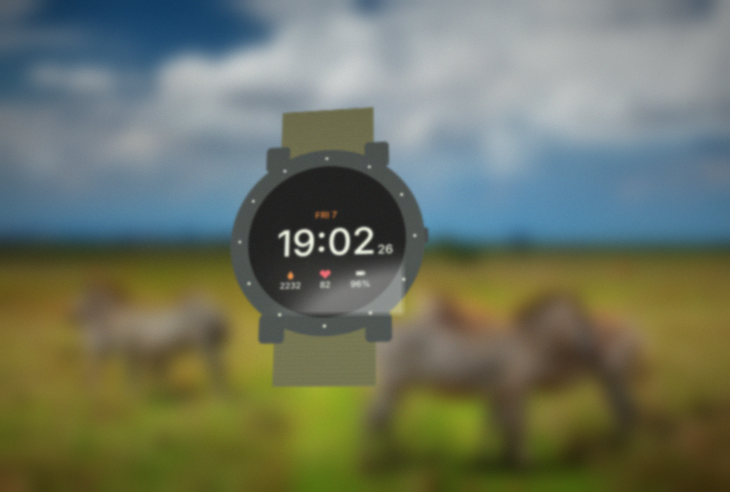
19:02:26
